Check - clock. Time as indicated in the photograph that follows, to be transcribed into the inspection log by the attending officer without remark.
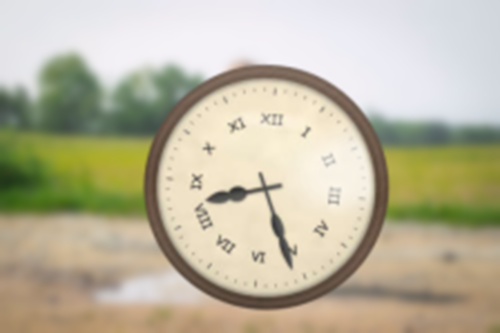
8:26
